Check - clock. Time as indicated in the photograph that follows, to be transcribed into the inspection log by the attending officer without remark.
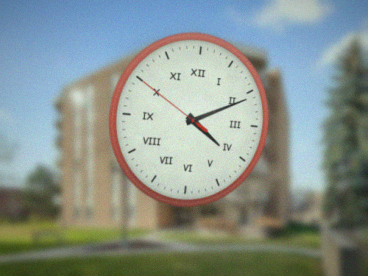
4:10:50
